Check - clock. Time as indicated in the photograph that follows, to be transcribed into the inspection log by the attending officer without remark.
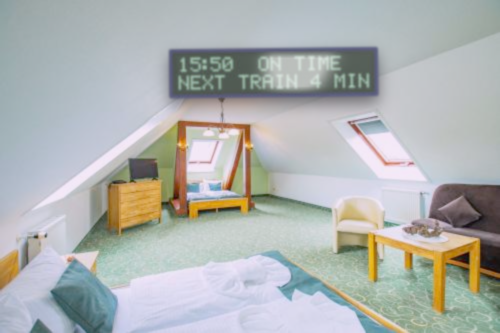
15:50
